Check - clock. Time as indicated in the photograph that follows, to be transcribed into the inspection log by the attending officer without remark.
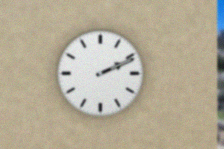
2:11
